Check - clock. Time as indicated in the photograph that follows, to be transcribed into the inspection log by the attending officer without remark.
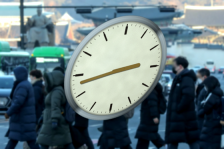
2:43
